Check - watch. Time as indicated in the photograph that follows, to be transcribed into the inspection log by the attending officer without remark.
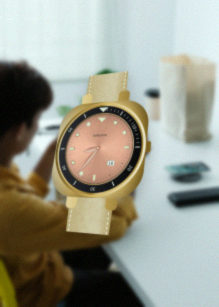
8:36
